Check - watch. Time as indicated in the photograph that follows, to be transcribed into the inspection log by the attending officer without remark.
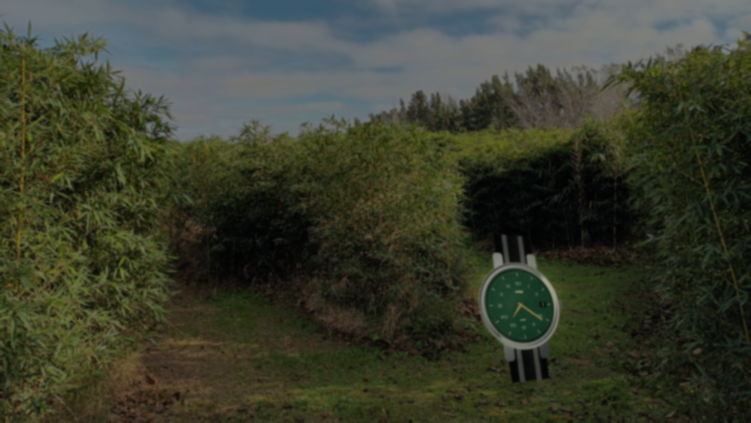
7:21
